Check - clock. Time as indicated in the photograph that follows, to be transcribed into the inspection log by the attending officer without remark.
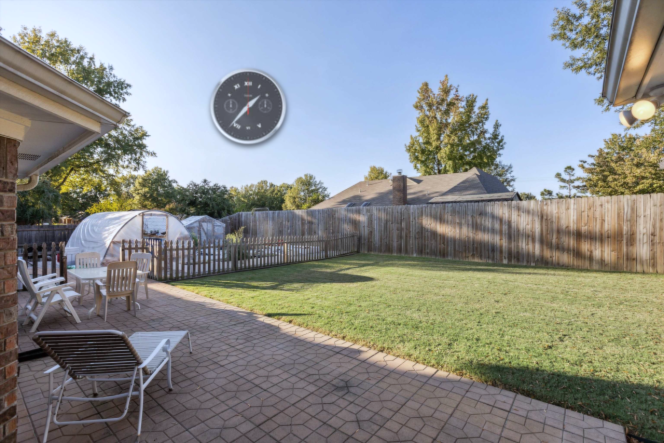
1:37
